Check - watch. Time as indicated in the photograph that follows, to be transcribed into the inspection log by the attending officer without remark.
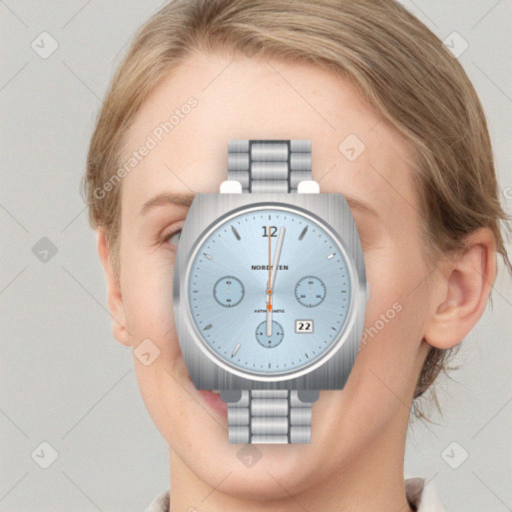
6:02
